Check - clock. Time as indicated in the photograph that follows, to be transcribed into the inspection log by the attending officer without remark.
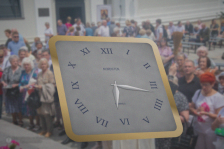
6:17
